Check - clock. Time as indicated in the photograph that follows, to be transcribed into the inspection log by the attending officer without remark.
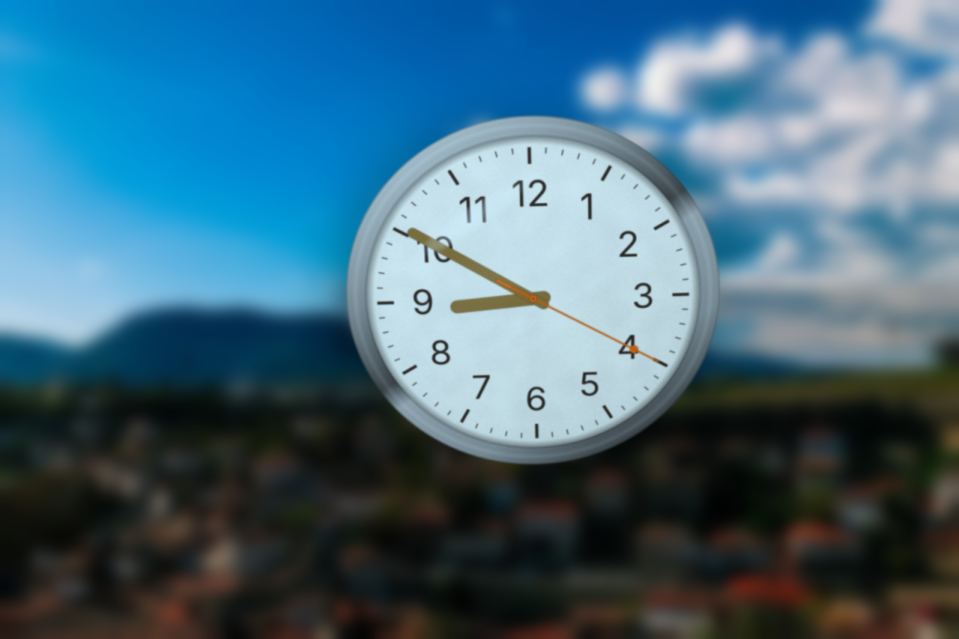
8:50:20
